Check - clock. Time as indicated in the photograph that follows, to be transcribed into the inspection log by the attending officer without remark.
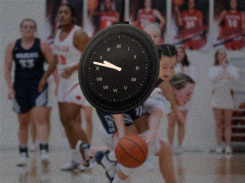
9:47
